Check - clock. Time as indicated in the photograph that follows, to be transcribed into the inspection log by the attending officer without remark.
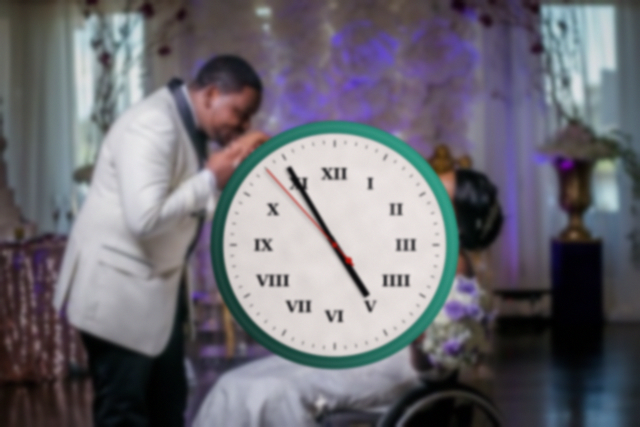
4:54:53
